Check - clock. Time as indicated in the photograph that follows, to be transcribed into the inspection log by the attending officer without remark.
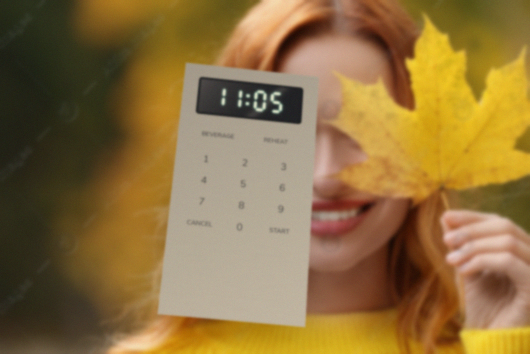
11:05
